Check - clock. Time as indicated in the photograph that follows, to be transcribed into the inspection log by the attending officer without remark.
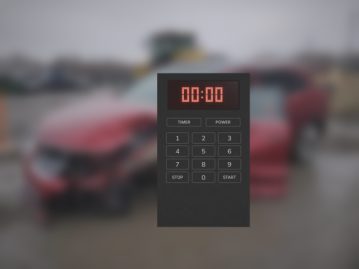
0:00
